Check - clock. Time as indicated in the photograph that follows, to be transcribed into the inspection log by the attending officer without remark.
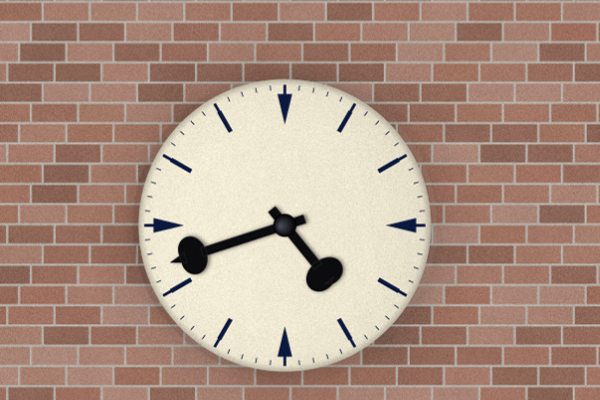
4:42
